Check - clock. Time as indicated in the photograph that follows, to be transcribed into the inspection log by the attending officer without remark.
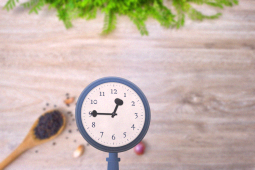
12:45
